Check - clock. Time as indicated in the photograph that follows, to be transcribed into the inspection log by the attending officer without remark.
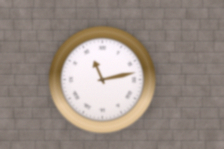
11:13
